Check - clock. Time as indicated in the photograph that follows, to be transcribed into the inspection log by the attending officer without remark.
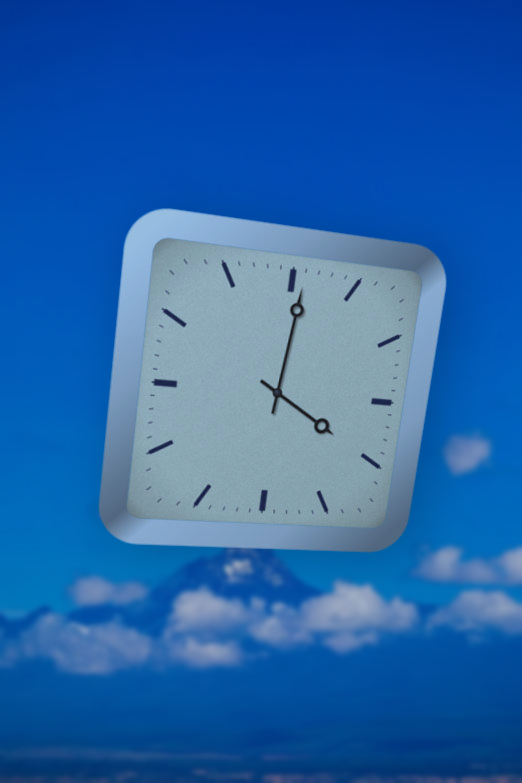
4:01
